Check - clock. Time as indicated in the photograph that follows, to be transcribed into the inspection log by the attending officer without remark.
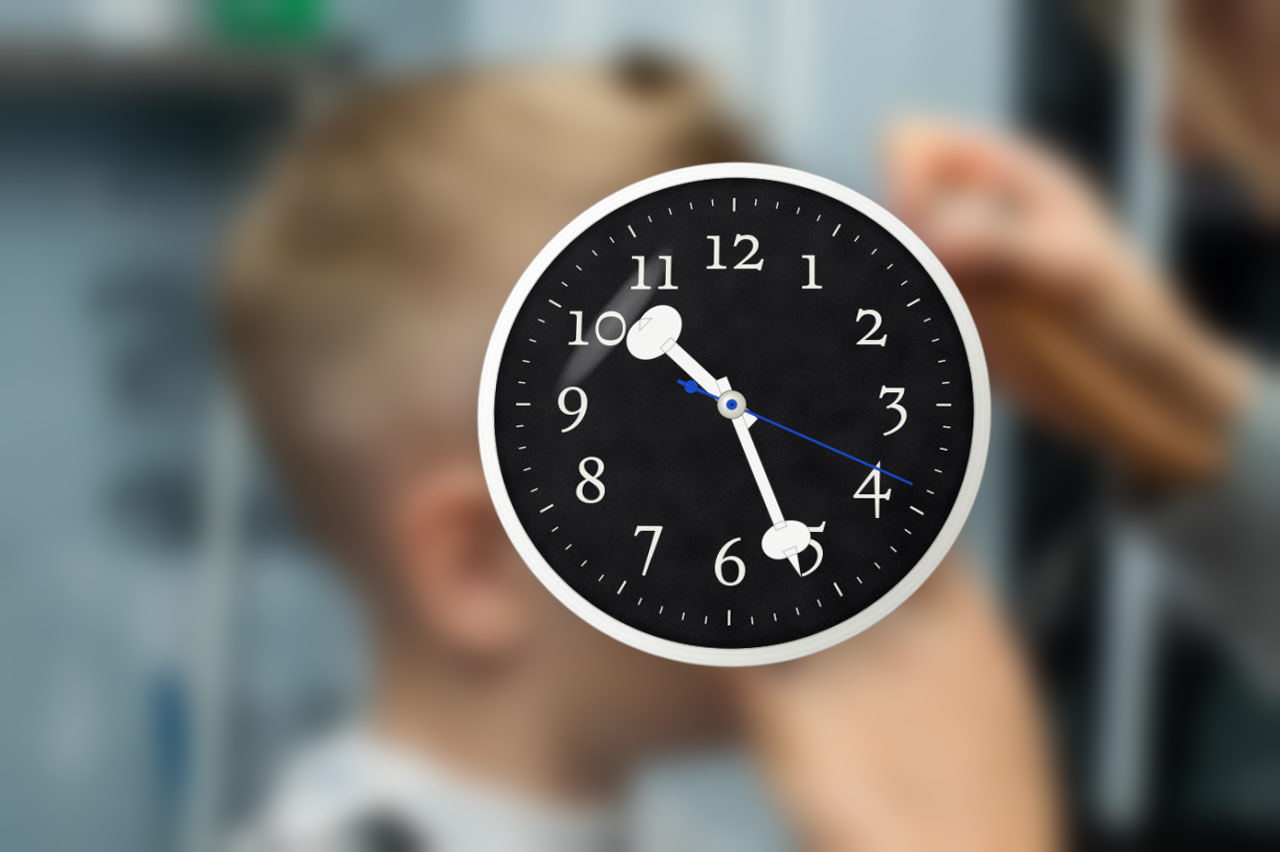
10:26:19
